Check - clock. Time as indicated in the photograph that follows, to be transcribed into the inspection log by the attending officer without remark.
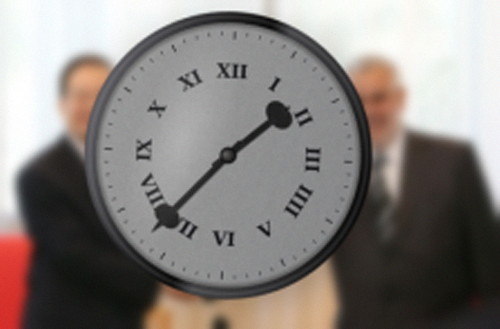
1:37
